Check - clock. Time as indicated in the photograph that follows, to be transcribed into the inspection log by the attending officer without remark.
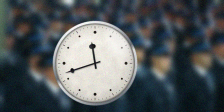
11:42
